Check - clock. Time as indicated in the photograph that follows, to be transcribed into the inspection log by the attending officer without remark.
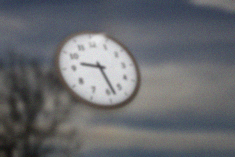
9:28
